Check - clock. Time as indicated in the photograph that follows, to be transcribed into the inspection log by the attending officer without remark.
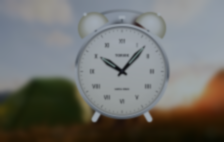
10:07
